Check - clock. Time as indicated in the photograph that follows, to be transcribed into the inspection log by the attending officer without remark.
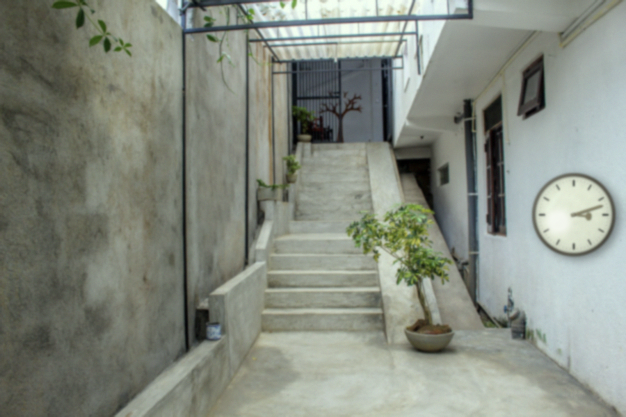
3:12
